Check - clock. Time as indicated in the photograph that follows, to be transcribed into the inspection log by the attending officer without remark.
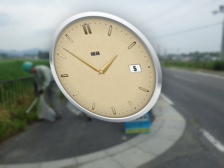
1:52
